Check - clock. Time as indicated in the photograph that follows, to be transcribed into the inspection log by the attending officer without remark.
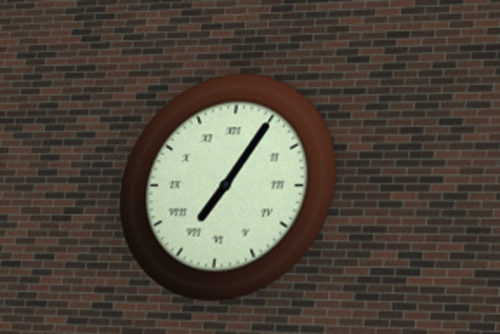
7:05
